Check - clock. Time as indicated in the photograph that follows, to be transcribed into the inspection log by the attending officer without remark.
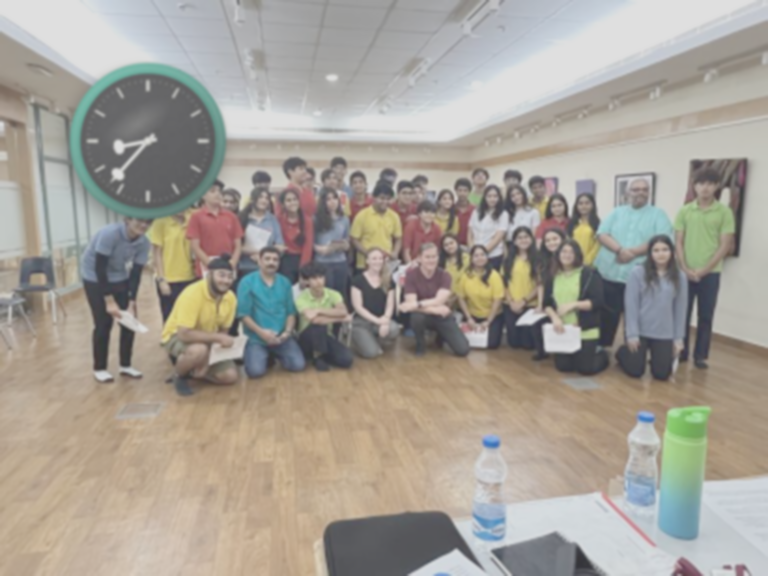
8:37
